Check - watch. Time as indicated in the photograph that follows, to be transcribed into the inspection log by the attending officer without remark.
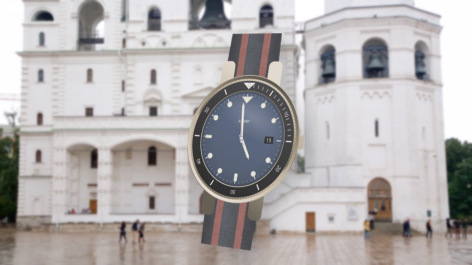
4:59
